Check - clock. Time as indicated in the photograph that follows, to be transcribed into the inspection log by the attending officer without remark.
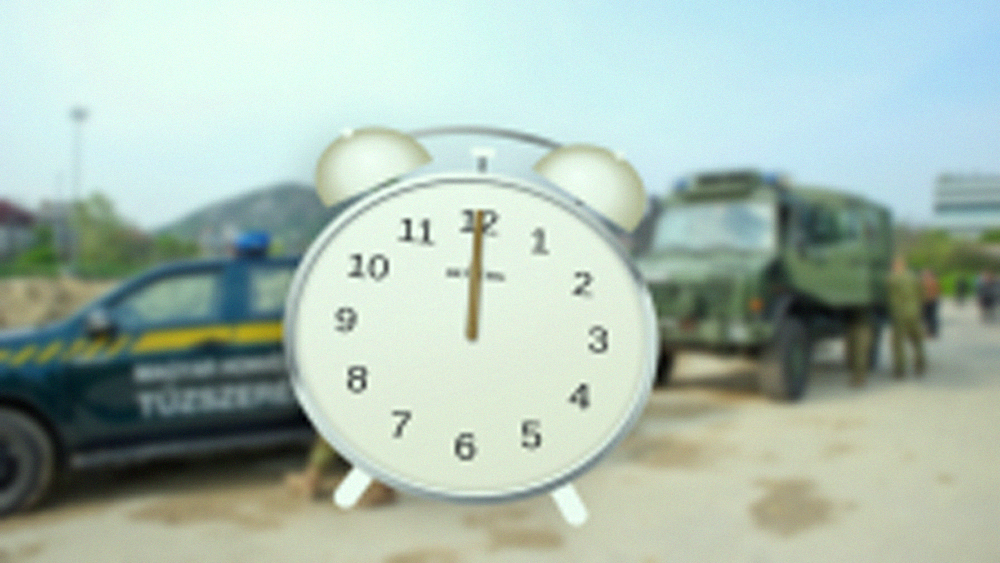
12:00
